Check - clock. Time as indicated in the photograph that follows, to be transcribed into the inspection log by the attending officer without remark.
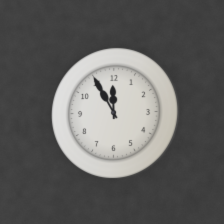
11:55
